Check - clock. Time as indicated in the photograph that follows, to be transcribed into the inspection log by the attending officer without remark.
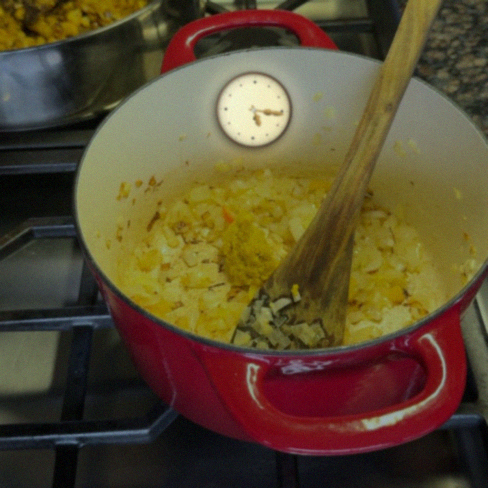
5:16
